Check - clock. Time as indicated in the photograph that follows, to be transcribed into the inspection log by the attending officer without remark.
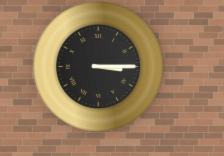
3:15
